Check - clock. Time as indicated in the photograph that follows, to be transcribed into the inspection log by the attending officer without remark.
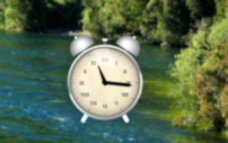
11:16
